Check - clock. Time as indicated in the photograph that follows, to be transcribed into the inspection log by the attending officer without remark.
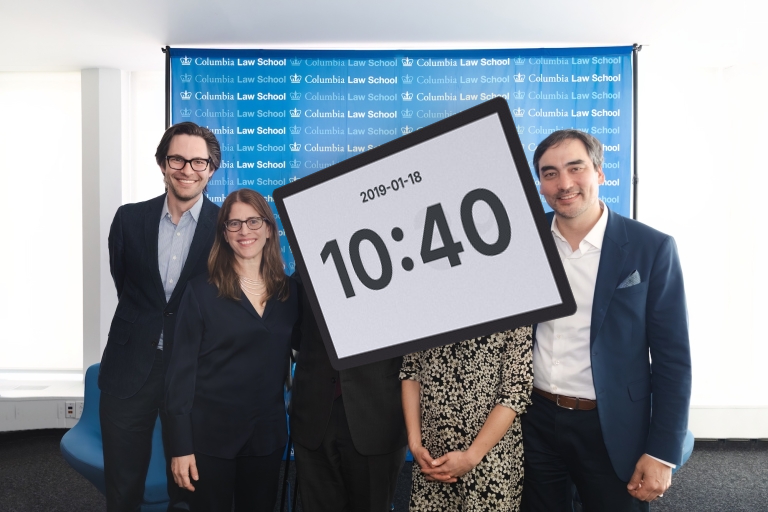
10:40
